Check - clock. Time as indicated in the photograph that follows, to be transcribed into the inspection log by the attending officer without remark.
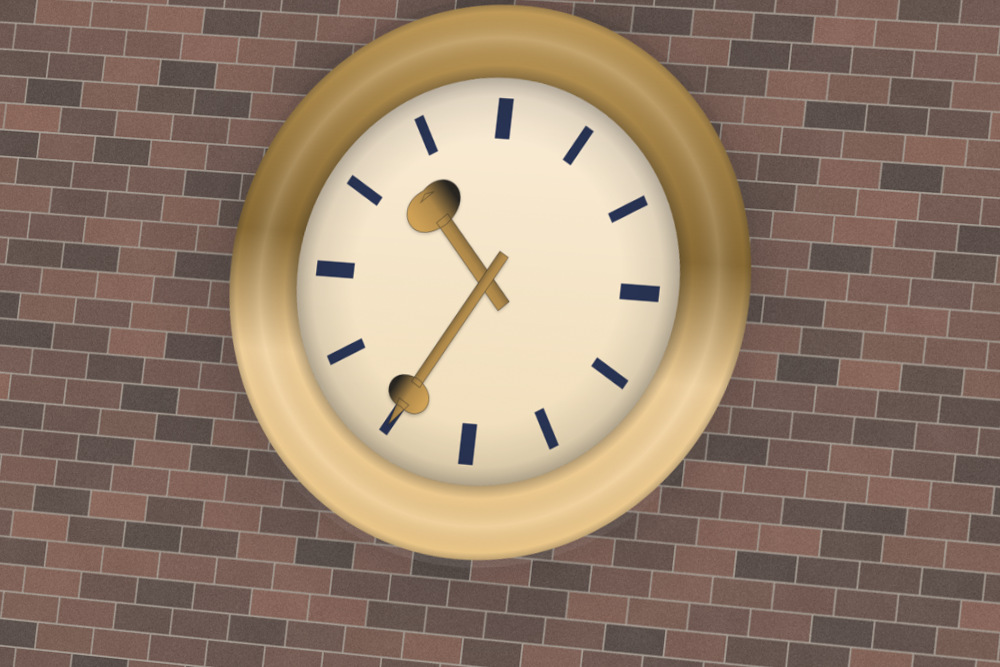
10:35
